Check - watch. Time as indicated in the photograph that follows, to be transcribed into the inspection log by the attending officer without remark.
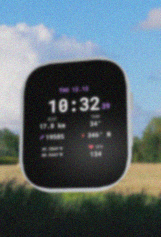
10:32
